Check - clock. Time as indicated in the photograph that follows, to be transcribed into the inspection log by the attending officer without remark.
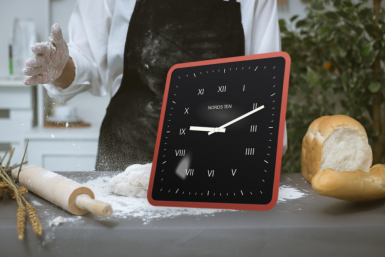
9:11
